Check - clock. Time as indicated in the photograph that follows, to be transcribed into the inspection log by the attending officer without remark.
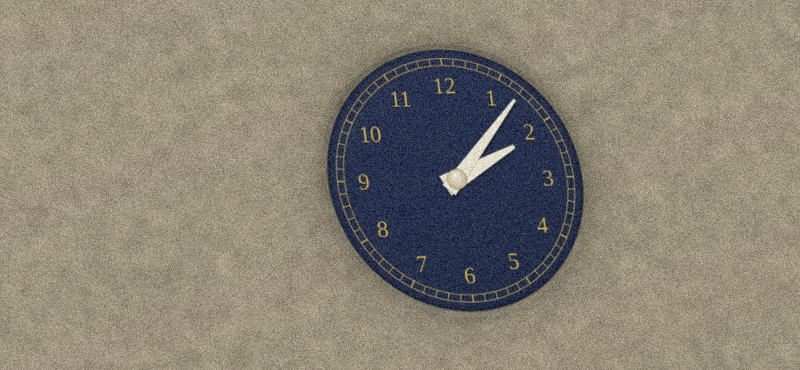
2:07
